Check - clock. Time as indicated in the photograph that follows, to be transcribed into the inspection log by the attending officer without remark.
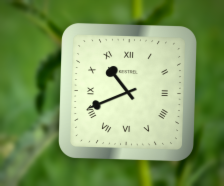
10:41
